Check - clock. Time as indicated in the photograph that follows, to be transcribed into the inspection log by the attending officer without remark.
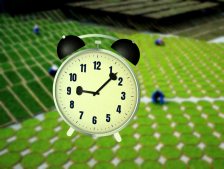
9:07
